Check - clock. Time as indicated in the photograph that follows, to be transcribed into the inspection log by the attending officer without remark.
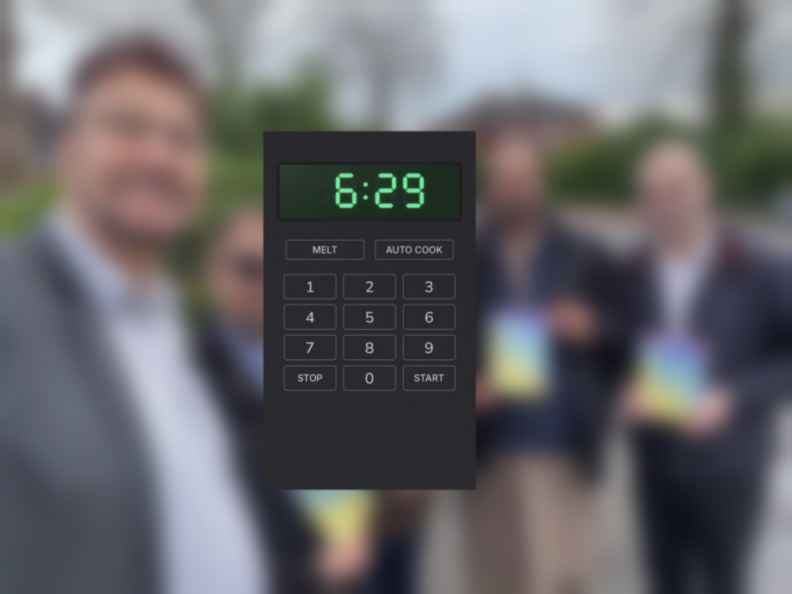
6:29
